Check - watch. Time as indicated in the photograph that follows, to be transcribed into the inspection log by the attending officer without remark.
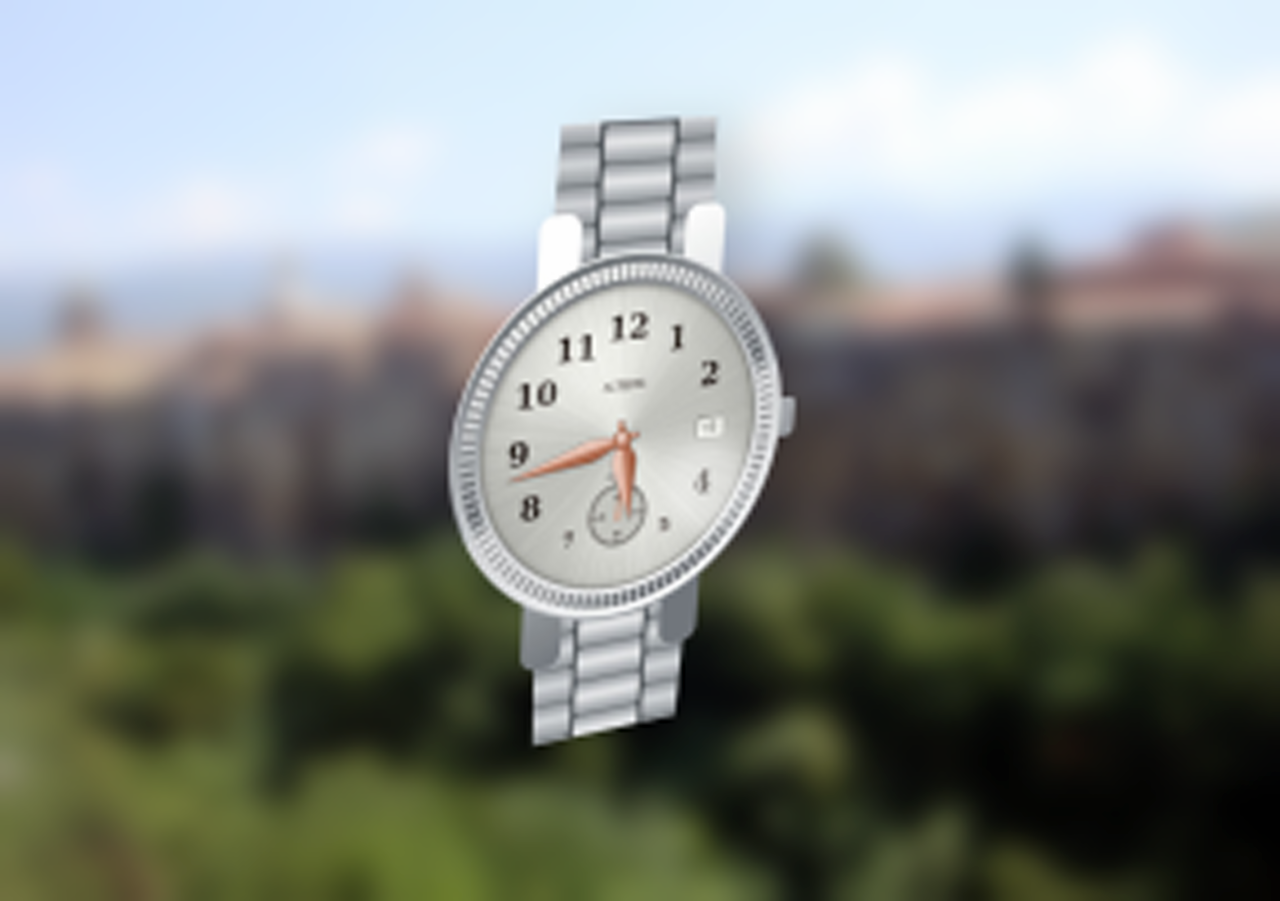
5:43
